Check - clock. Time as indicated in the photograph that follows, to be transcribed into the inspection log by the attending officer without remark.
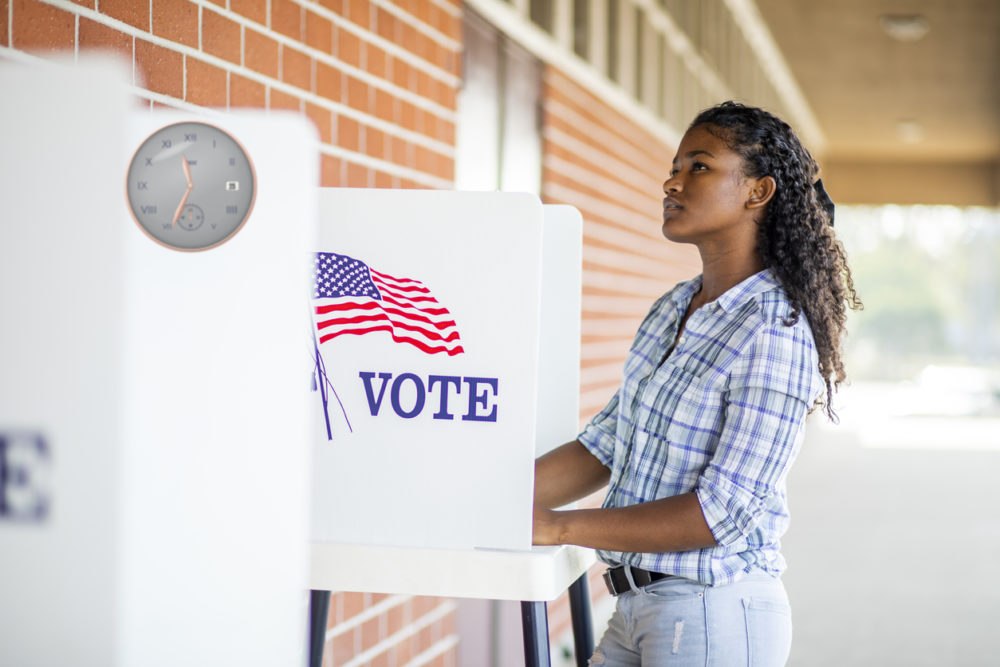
11:34
